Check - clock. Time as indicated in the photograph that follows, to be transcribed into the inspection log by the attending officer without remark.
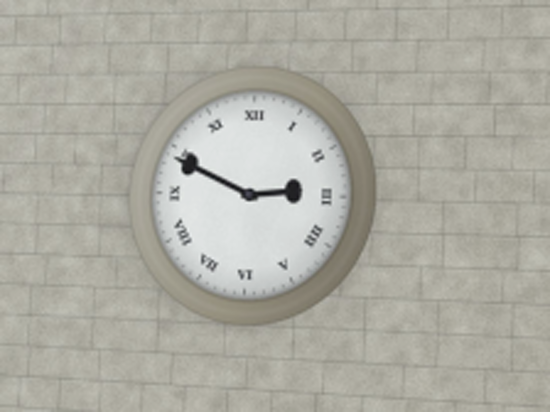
2:49
